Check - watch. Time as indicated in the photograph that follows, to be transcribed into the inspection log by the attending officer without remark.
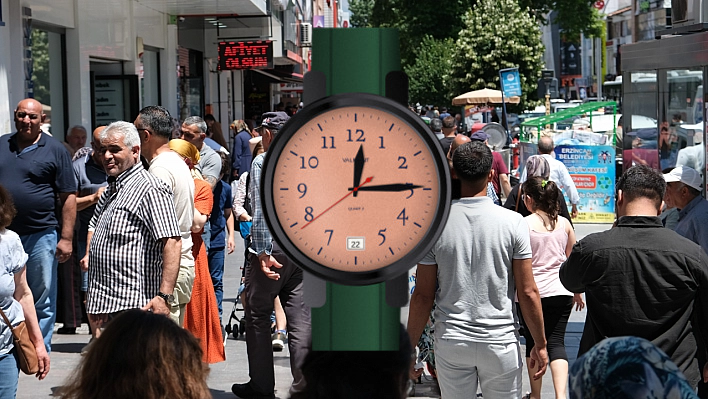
12:14:39
